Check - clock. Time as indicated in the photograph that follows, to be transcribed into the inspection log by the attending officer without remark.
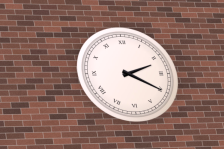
2:20
